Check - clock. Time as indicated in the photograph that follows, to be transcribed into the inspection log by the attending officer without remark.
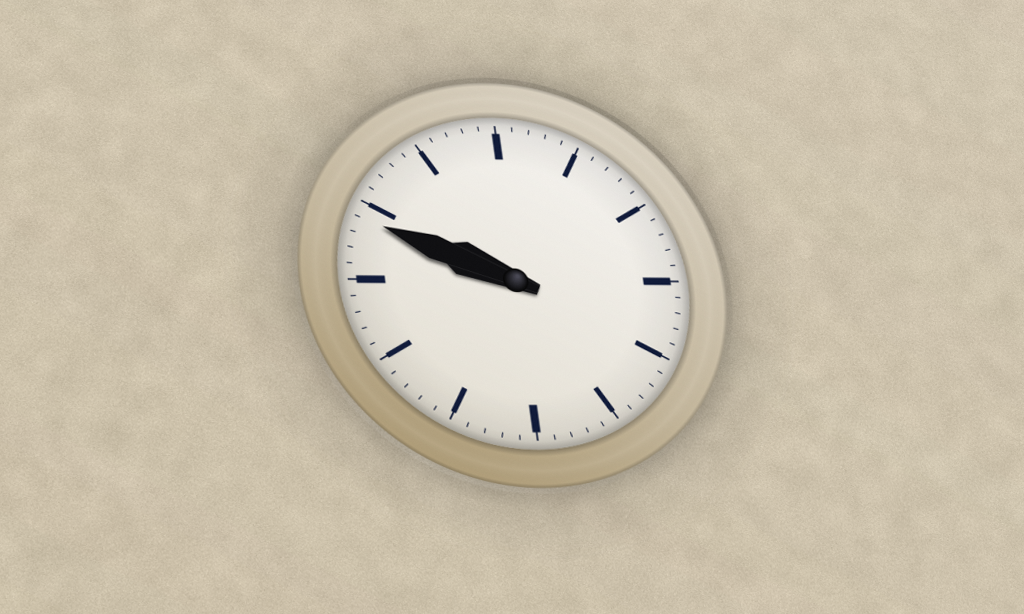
9:49
